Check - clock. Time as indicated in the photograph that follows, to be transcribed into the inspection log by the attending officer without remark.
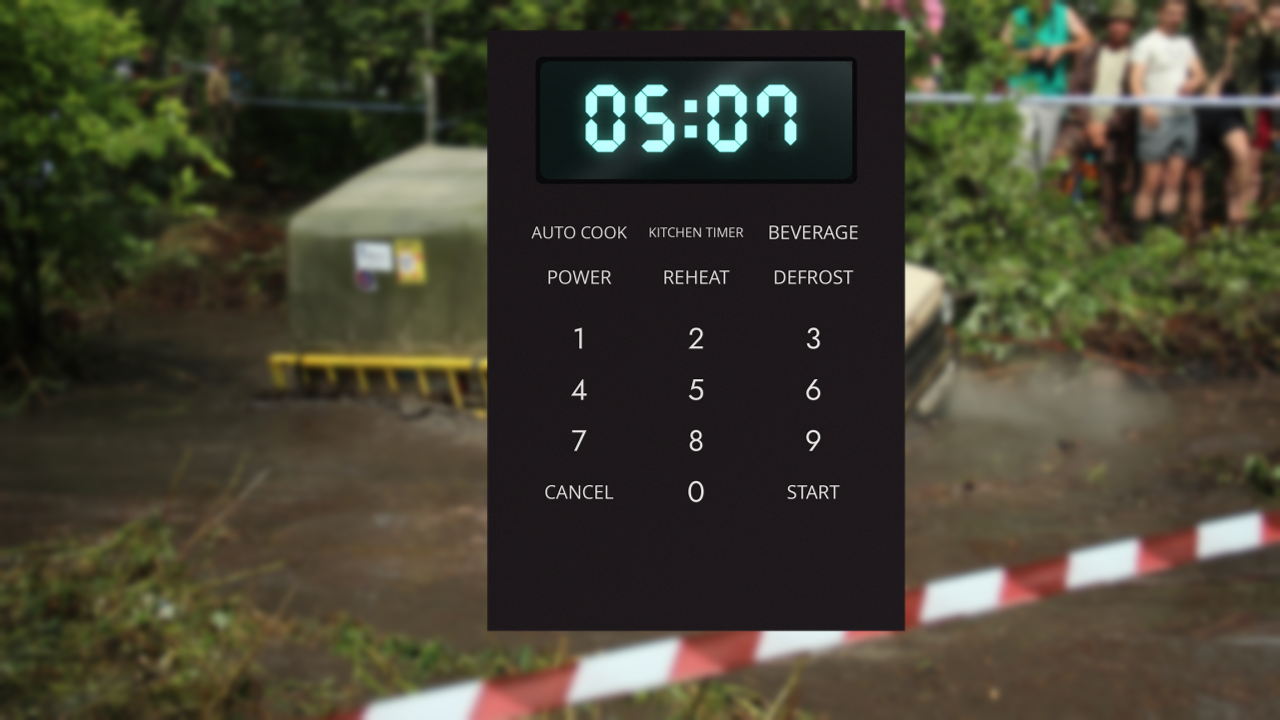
5:07
